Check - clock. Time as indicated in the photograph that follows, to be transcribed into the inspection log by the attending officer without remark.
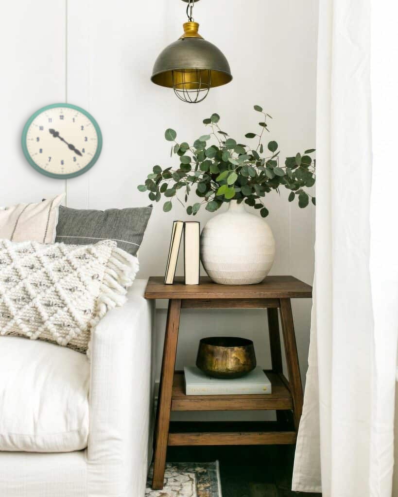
10:22
